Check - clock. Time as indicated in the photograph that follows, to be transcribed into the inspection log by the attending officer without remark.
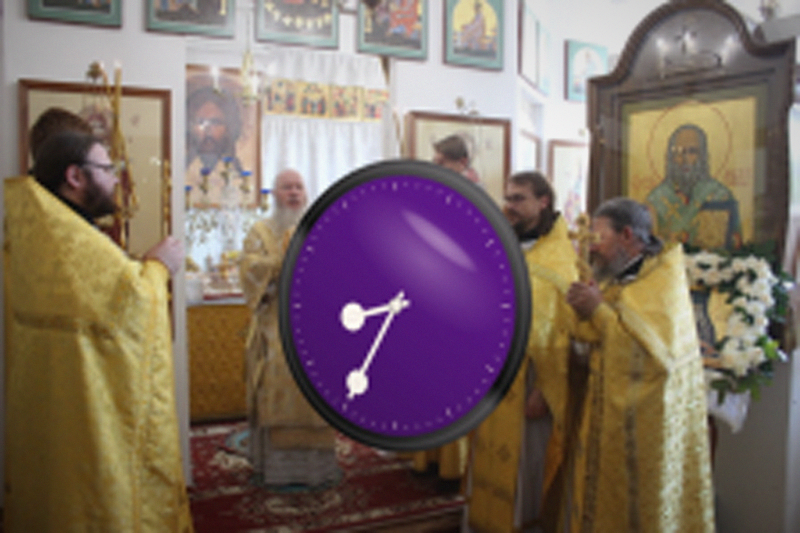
8:35
